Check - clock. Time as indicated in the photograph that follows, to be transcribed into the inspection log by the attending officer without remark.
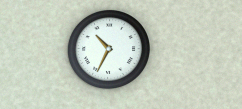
10:34
